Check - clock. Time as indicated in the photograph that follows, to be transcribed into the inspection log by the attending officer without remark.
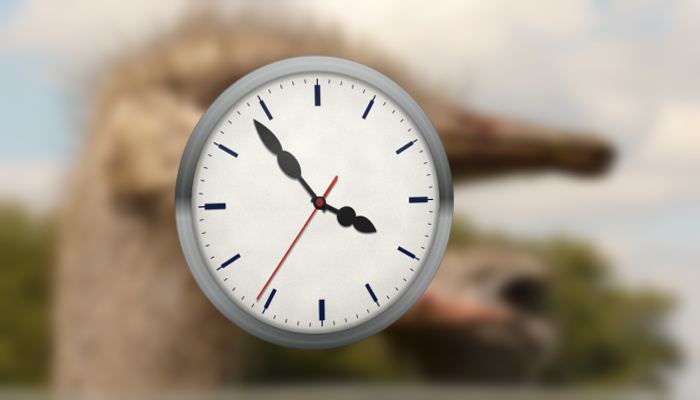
3:53:36
